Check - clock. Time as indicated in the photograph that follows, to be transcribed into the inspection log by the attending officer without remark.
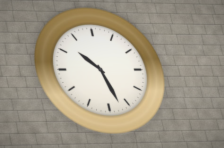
10:27
